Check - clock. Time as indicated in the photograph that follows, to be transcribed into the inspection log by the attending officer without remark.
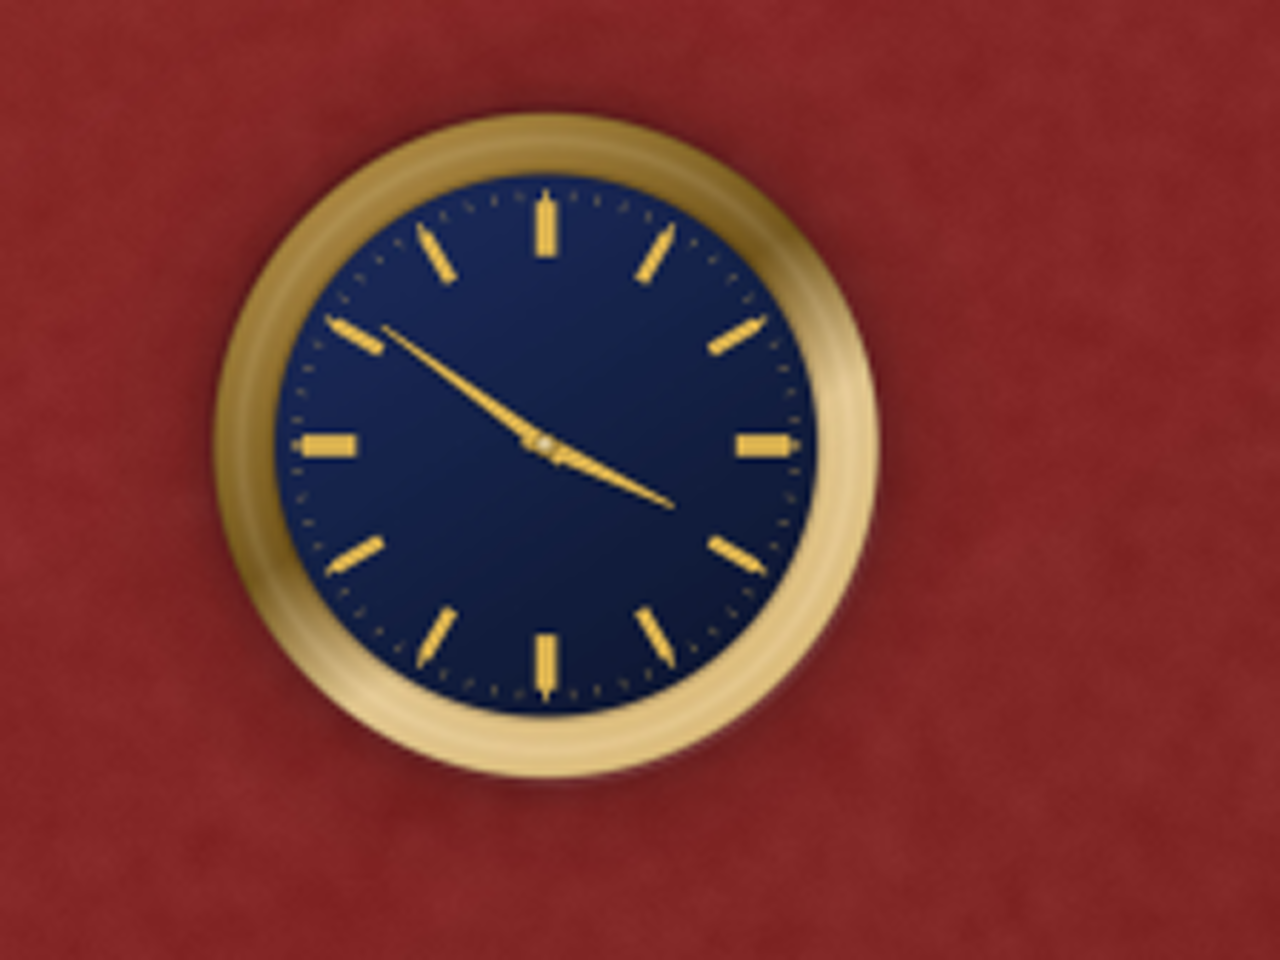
3:51
